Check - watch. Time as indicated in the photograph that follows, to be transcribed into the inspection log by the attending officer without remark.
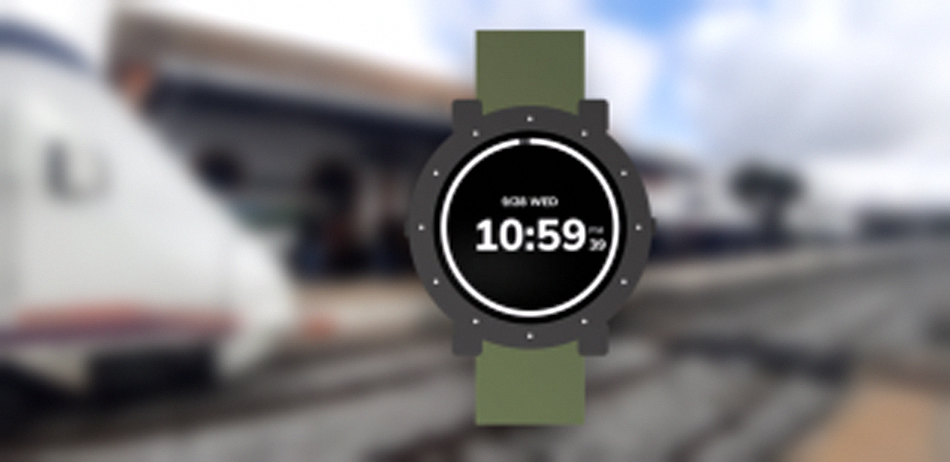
10:59
